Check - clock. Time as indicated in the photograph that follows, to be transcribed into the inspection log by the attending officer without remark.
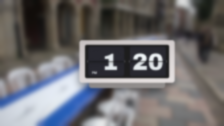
1:20
